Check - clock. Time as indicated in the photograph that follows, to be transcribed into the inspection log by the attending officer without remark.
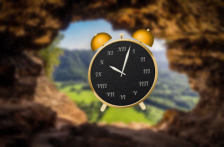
10:03
